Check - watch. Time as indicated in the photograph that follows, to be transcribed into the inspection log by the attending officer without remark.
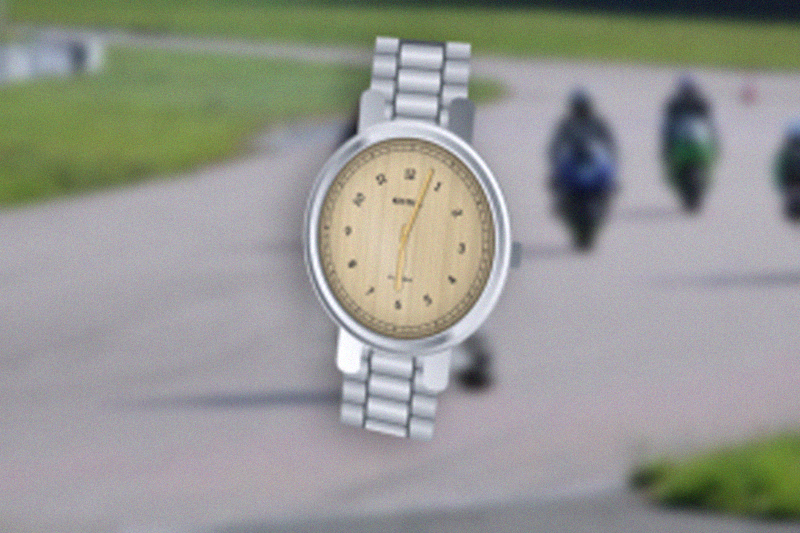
6:03
